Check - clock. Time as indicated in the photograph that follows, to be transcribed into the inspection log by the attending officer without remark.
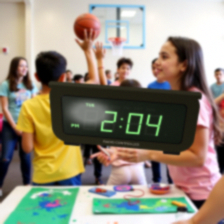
2:04
